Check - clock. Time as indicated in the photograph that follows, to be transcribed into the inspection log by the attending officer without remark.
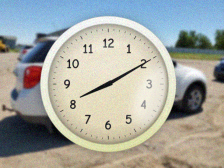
8:10
